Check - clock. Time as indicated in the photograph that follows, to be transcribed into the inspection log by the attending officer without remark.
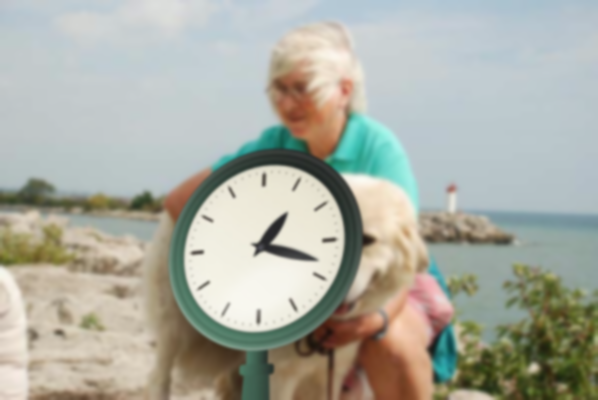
1:18
